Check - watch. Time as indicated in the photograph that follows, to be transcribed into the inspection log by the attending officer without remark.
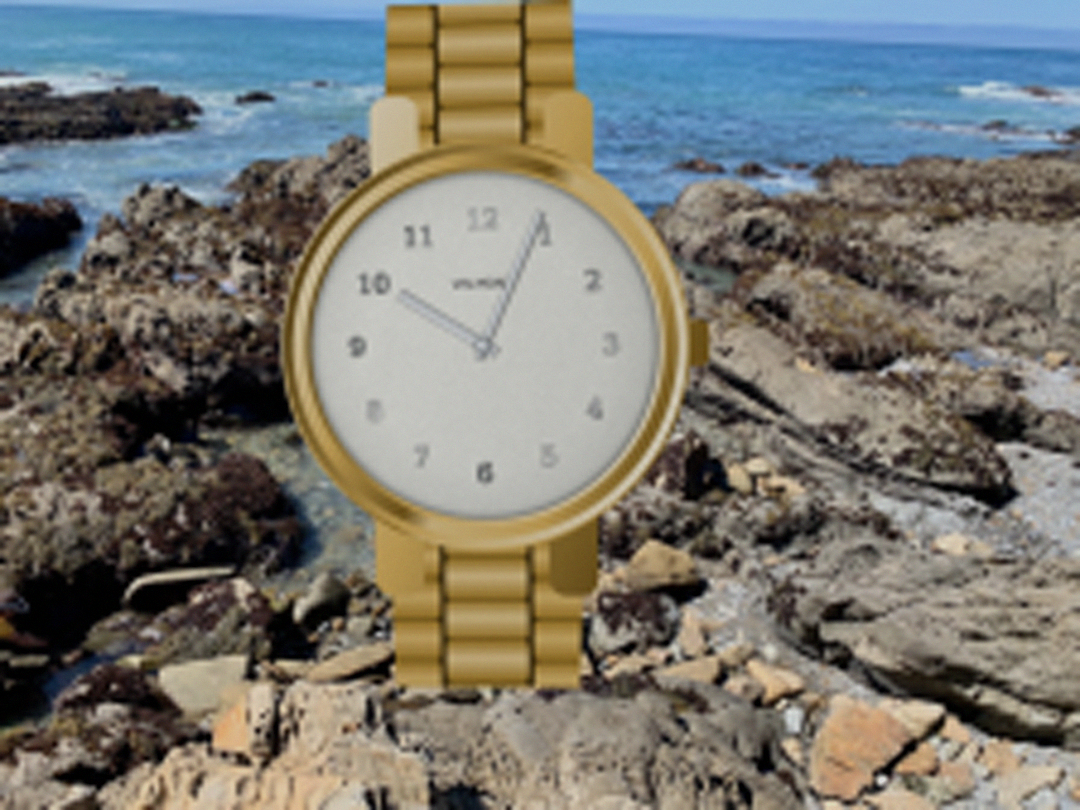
10:04
